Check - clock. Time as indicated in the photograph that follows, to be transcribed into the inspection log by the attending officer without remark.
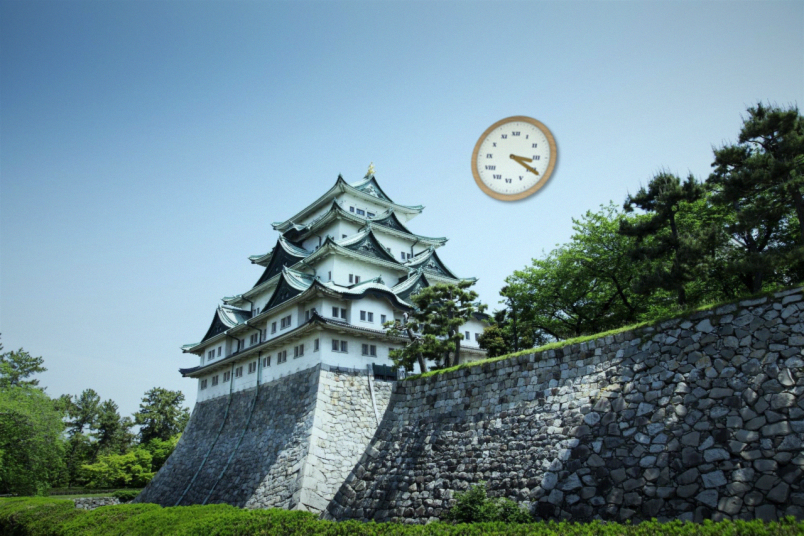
3:20
